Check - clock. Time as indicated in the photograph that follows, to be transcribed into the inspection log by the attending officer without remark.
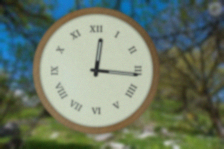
12:16
